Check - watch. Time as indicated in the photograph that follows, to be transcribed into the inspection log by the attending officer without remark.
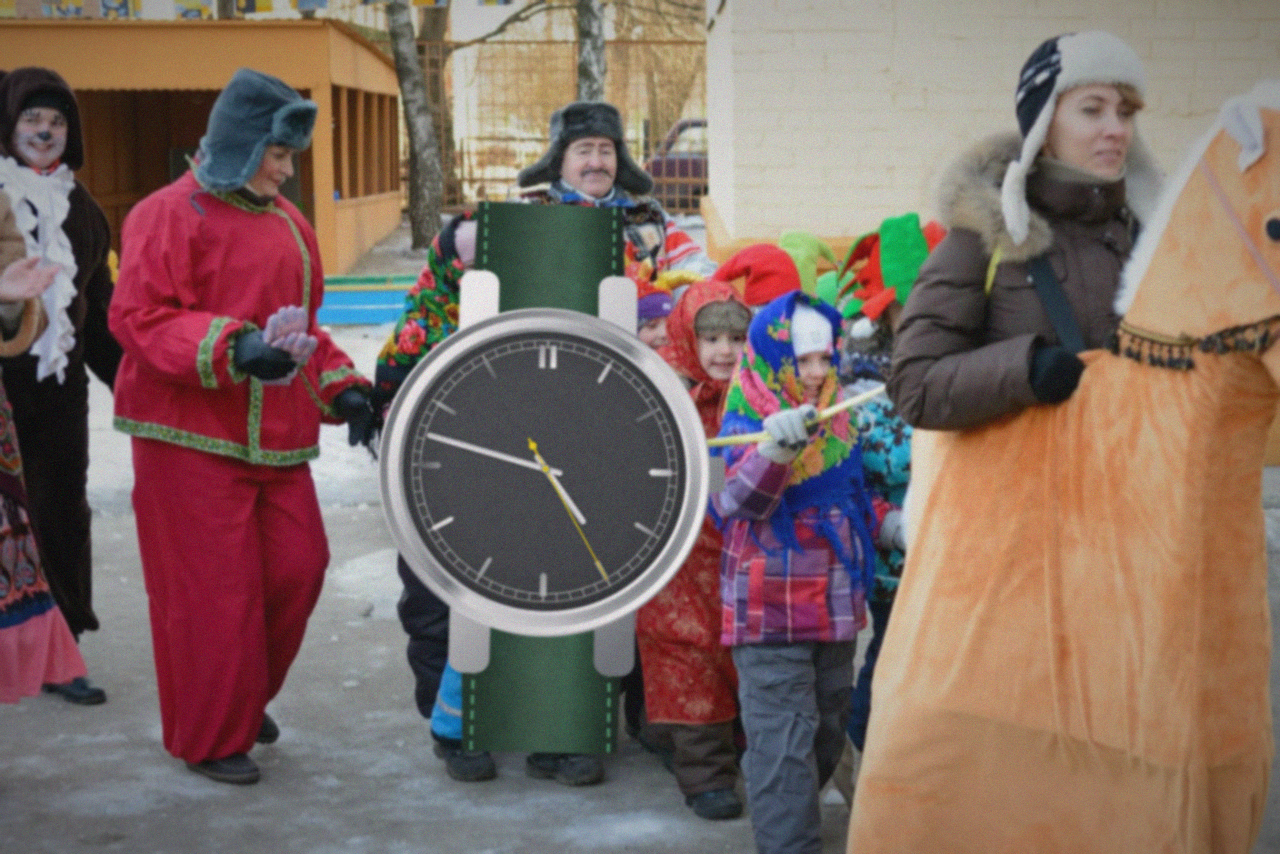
4:47:25
